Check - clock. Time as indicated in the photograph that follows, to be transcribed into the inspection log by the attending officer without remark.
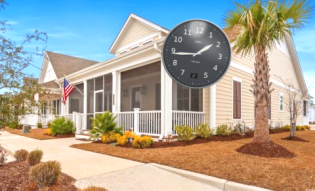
1:44
